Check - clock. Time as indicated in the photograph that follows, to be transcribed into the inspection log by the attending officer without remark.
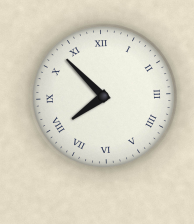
7:53
